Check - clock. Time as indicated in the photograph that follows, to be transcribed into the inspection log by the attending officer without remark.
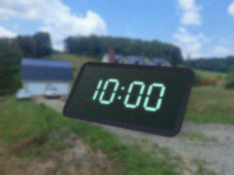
10:00
